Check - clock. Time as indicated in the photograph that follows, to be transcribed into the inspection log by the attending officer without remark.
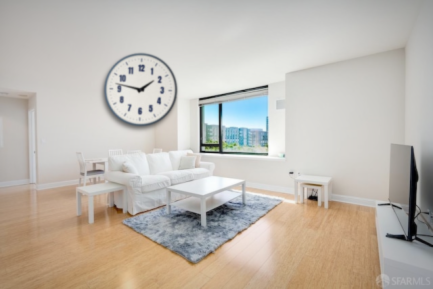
1:47
